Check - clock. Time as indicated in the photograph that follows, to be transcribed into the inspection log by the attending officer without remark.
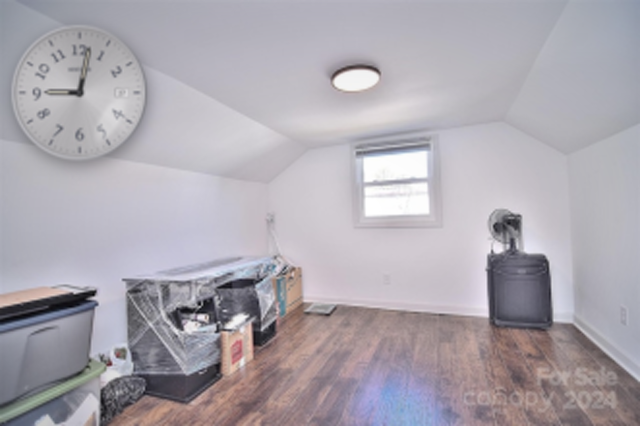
9:02
